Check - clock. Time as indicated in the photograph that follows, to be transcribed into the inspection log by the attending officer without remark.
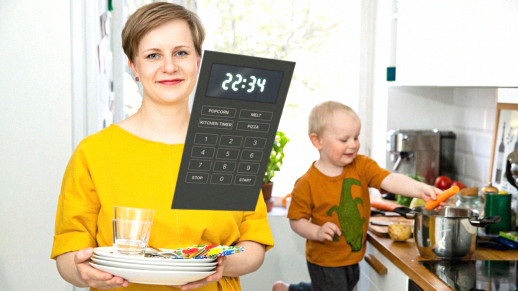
22:34
